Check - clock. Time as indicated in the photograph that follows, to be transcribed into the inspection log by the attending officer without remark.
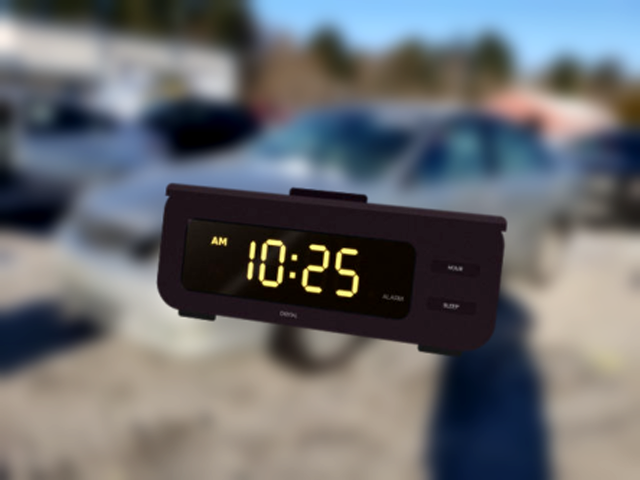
10:25
